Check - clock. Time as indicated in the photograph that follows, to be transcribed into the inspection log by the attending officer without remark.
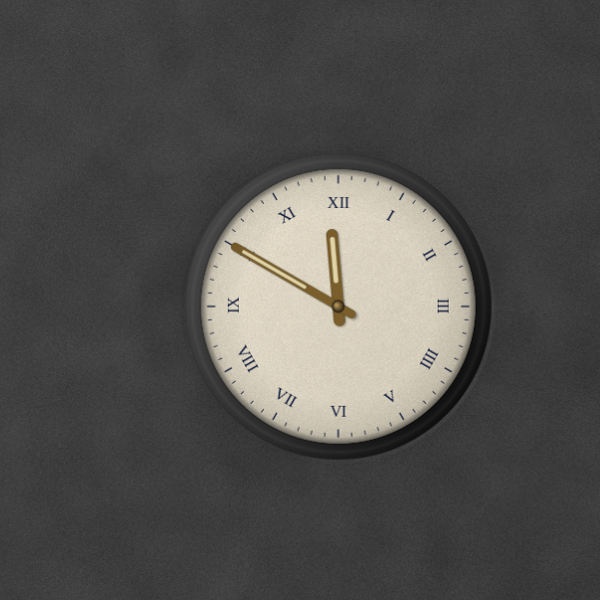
11:50
